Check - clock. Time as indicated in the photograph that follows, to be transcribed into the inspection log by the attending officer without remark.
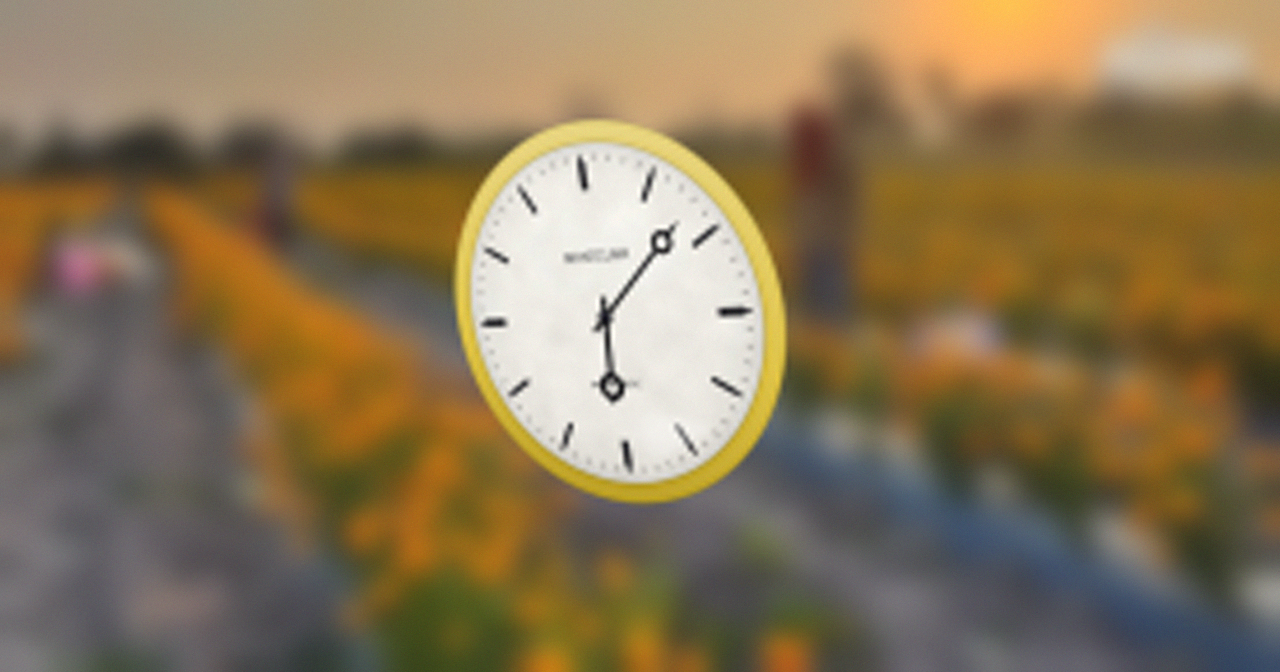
6:08
